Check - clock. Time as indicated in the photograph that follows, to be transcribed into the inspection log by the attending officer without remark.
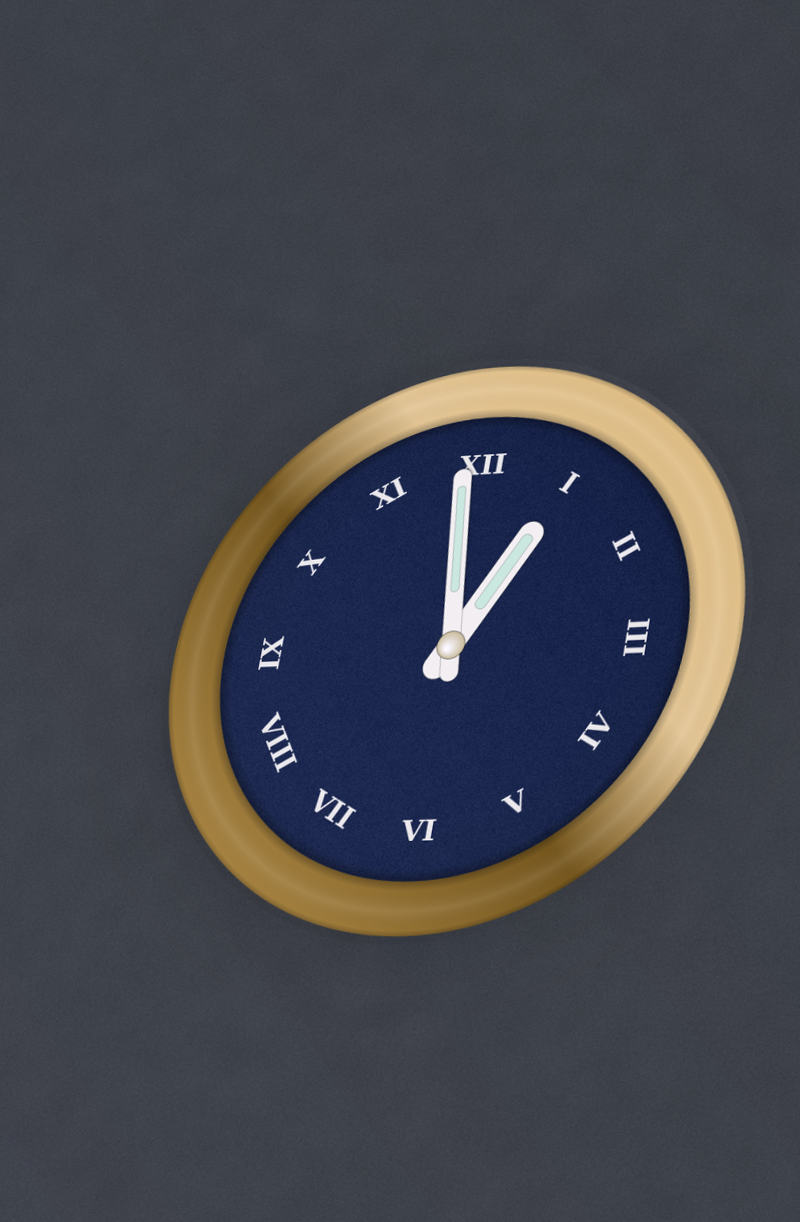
12:59
